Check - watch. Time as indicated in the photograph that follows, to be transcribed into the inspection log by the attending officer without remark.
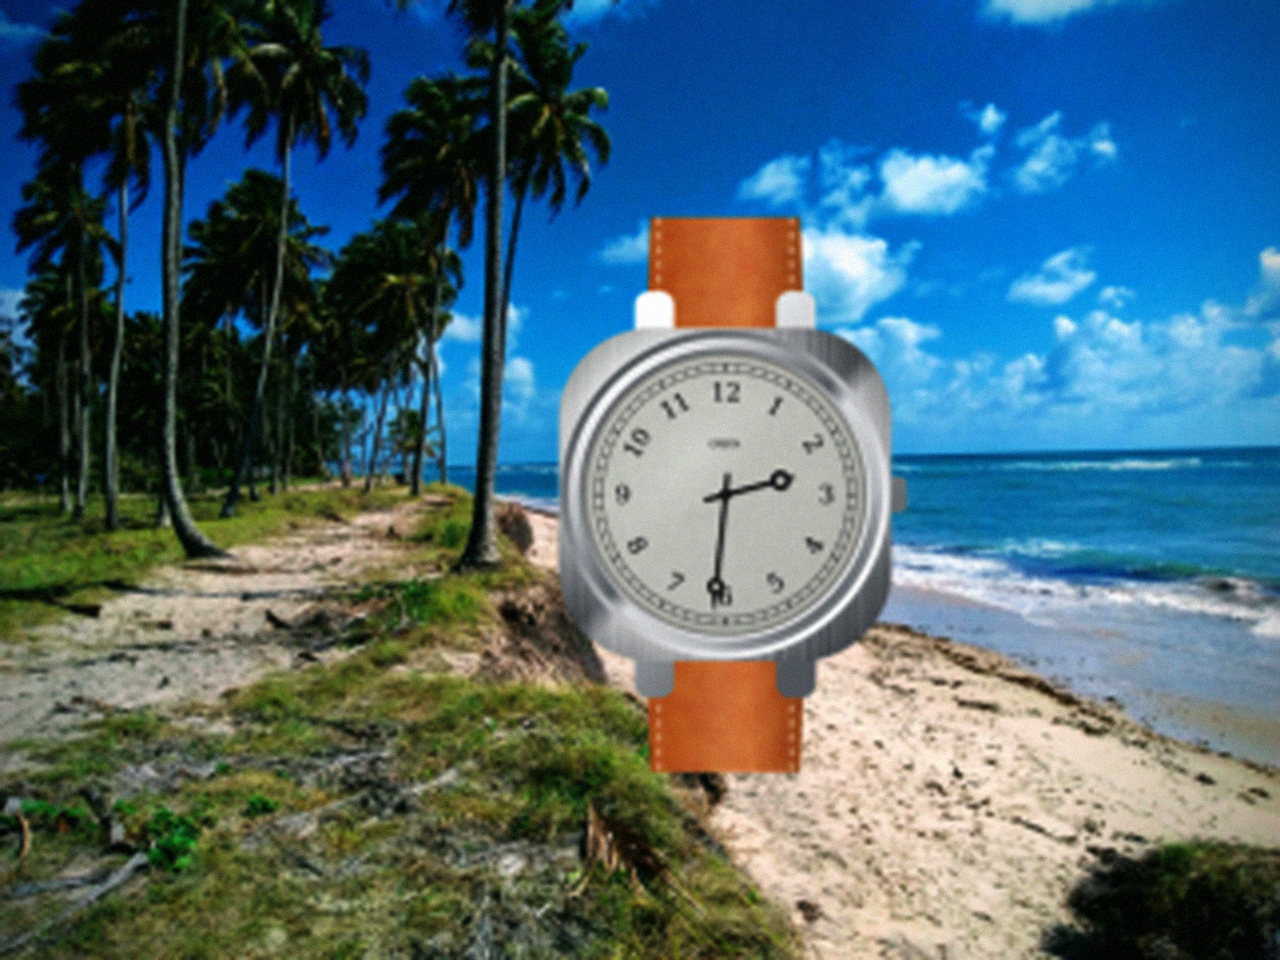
2:31
